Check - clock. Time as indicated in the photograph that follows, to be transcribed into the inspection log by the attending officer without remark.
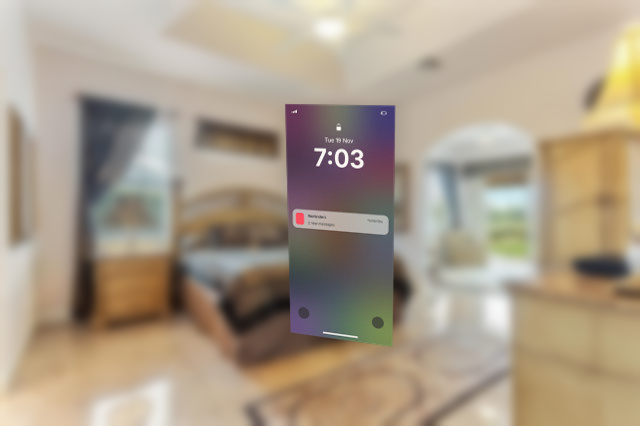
7:03
